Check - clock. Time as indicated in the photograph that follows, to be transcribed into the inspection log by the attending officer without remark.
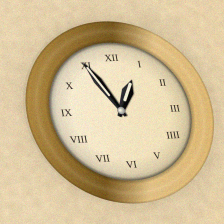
12:55
